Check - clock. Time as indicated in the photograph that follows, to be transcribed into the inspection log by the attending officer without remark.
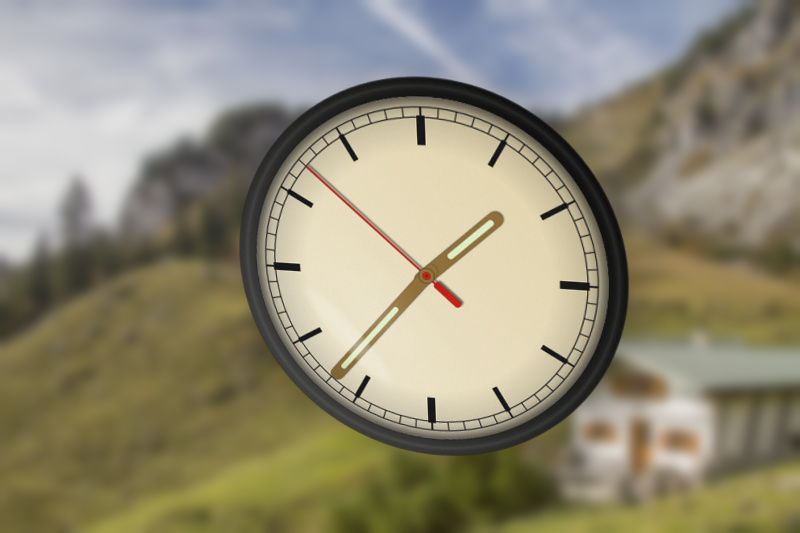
1:36:52
